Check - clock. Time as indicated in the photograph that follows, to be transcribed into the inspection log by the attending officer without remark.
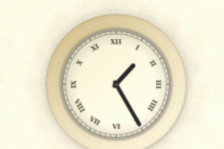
1:25
